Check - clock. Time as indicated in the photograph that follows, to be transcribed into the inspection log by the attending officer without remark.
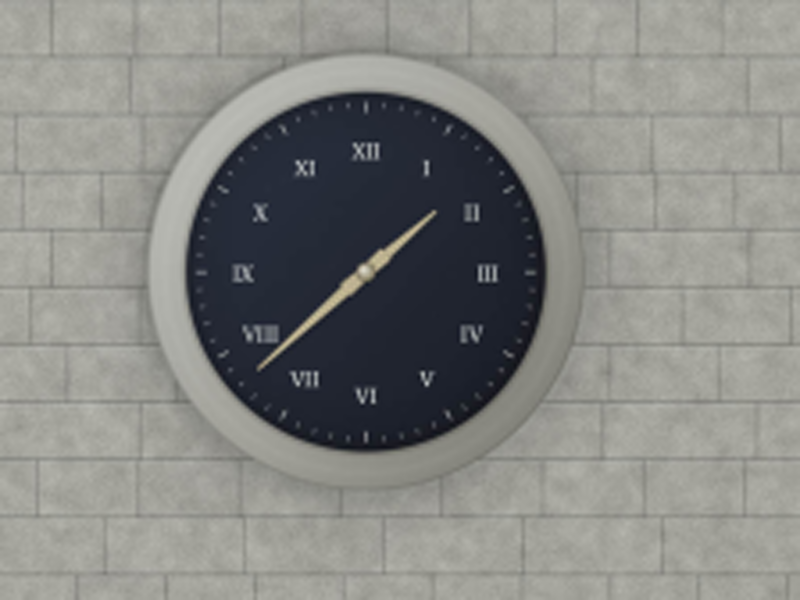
1:38
